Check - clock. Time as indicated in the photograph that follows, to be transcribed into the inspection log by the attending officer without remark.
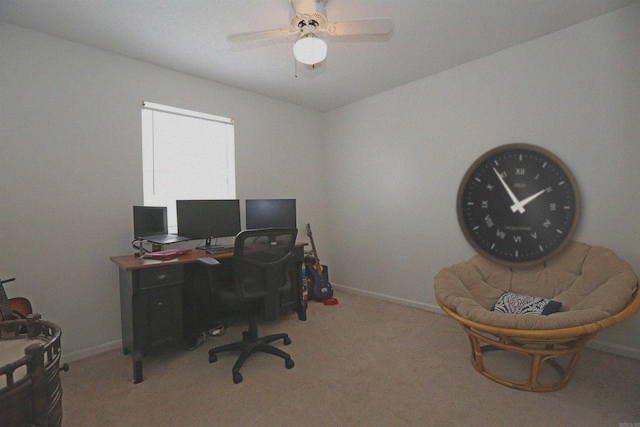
1:54
